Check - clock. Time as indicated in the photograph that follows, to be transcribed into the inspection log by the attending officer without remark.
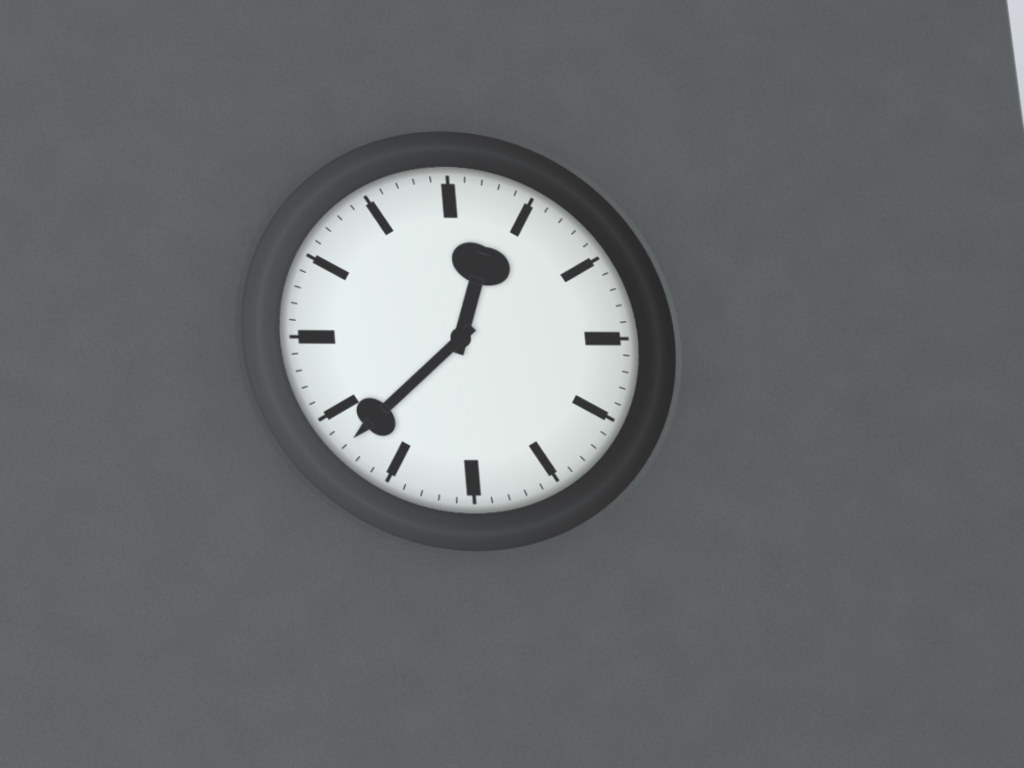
12:38
